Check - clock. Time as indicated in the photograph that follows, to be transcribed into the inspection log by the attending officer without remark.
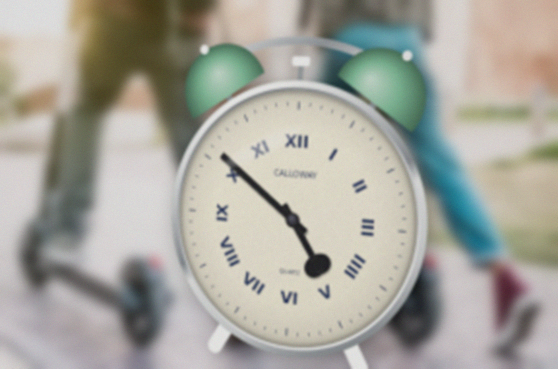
4:51
